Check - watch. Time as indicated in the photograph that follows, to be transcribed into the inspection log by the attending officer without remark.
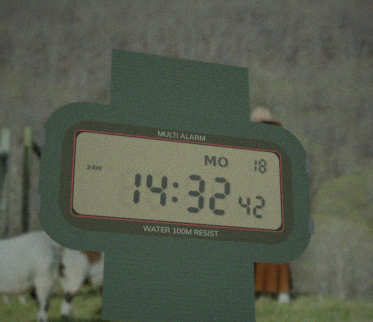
14:32:42
